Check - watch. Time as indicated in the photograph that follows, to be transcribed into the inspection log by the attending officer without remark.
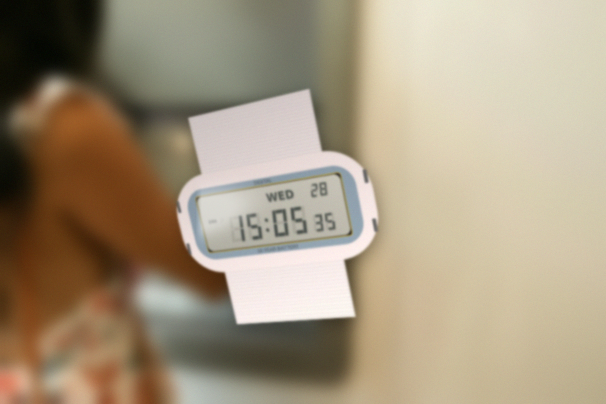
15:05:35
